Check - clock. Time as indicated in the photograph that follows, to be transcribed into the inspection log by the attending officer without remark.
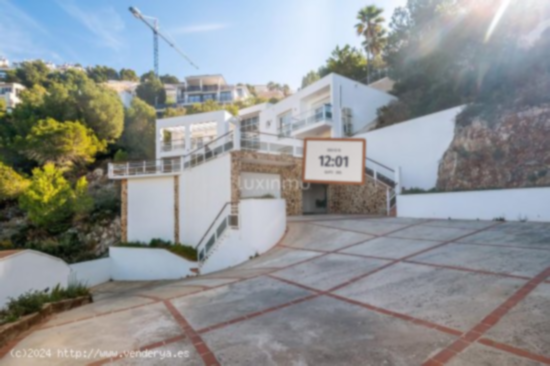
12:01
